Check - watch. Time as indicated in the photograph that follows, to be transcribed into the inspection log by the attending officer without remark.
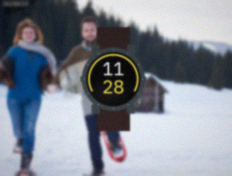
11:28
